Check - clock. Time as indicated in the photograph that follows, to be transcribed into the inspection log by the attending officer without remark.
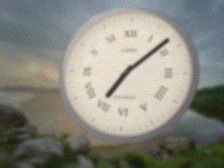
7:08
